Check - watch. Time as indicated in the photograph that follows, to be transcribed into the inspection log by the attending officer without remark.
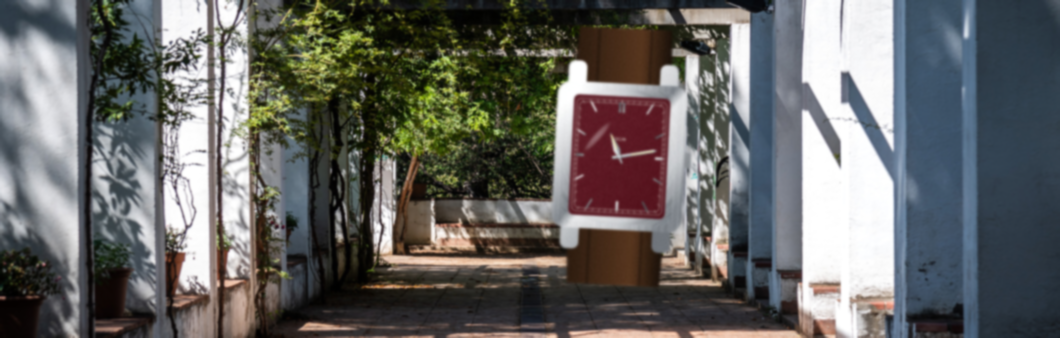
11:13
